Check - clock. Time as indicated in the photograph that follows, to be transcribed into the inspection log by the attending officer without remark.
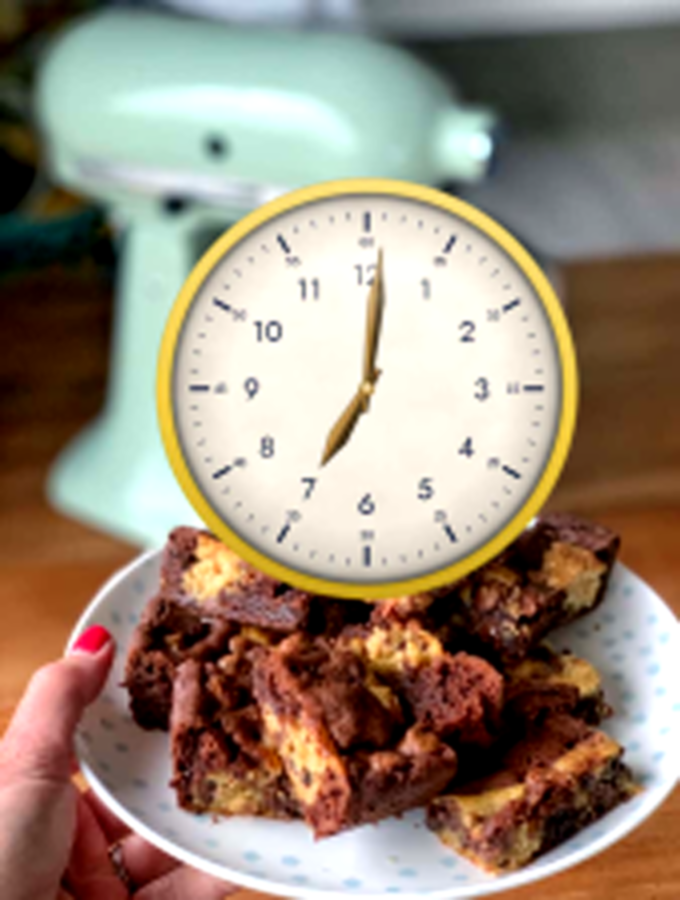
7:01
